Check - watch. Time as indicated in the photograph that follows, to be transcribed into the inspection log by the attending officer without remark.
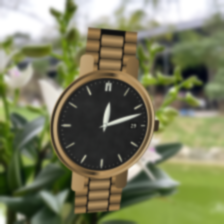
12:12
